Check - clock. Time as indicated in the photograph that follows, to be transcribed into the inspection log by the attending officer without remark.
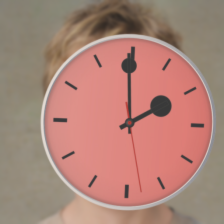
1:59:28
